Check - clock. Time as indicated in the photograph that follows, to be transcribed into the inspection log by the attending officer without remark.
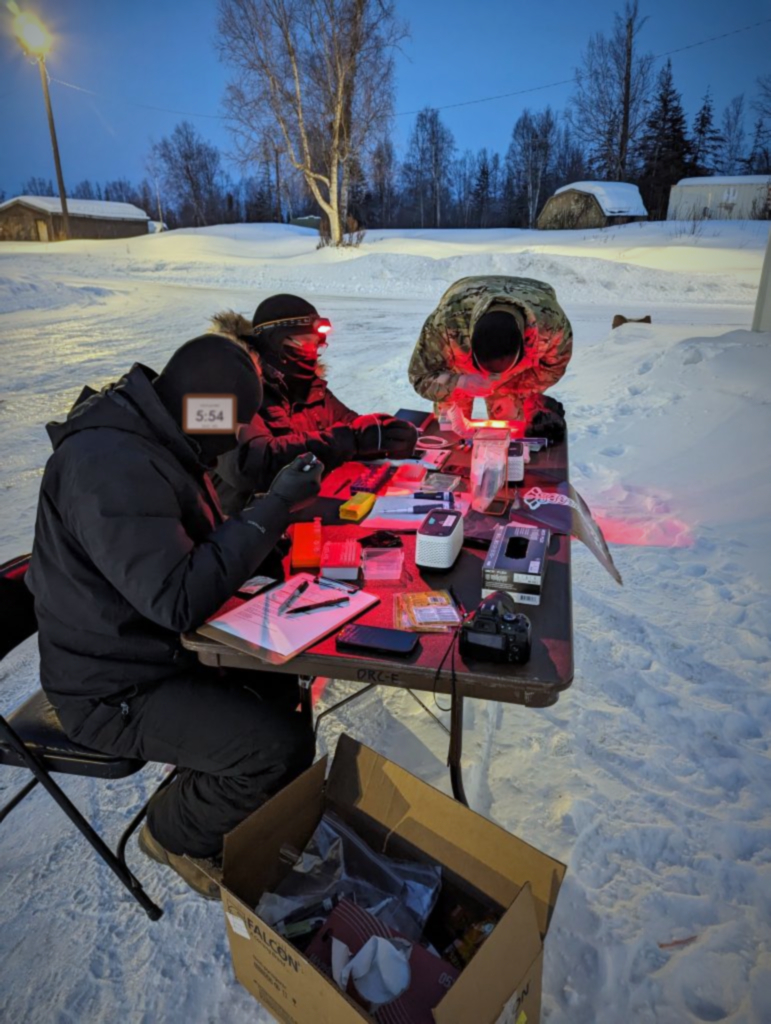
5:54
